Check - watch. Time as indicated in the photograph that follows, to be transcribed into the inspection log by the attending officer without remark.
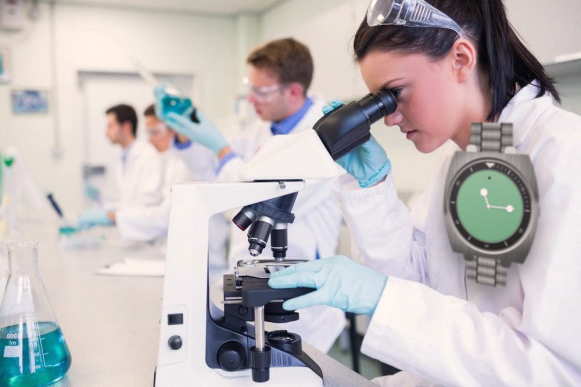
11:15
